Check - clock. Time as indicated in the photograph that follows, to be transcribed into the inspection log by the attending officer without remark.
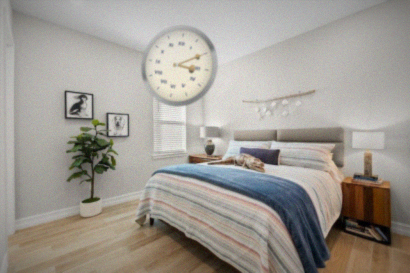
3:10
